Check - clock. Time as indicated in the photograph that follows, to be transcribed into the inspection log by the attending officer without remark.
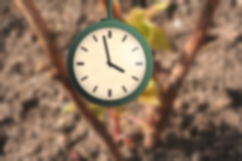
3:58
